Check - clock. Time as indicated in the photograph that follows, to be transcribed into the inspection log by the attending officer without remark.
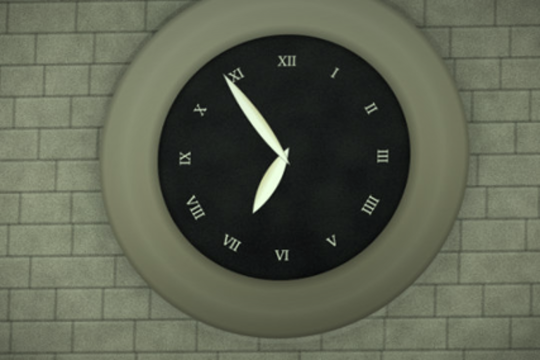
6:54
